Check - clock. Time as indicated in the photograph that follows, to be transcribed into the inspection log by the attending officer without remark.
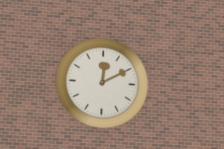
12:10
